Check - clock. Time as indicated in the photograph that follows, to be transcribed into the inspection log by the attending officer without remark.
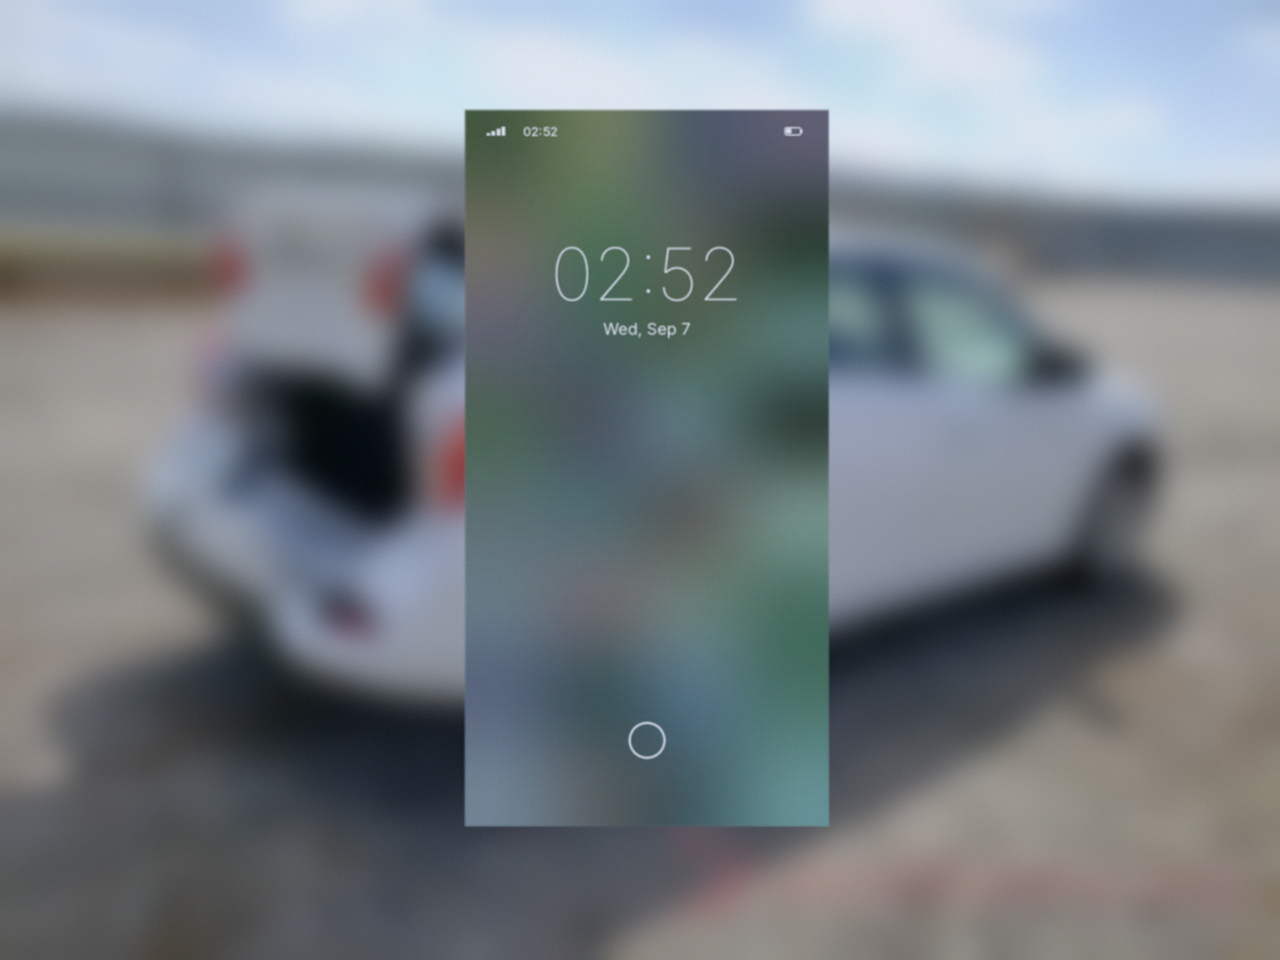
2:52
